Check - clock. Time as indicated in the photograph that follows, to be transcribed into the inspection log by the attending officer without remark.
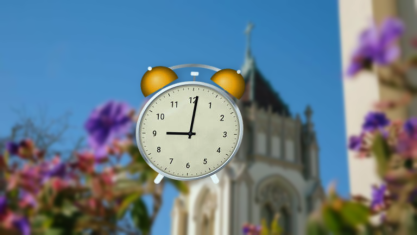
9:01
